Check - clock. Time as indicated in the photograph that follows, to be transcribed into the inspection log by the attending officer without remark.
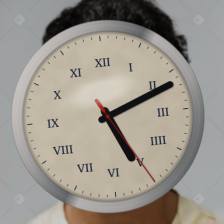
5:11:25
